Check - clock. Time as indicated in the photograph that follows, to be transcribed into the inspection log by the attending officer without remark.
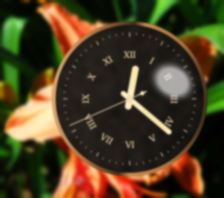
12:21:41
